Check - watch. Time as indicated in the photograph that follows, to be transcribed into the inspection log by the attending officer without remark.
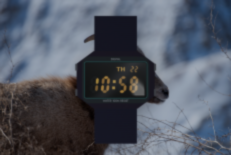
10:58
